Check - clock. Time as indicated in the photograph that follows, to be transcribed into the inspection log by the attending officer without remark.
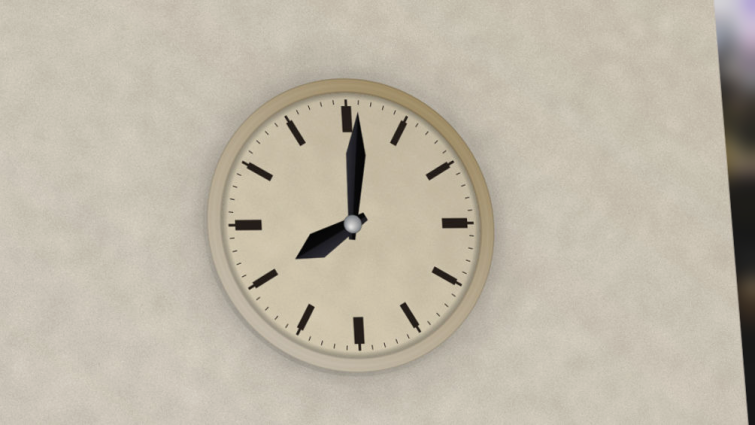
8:01
